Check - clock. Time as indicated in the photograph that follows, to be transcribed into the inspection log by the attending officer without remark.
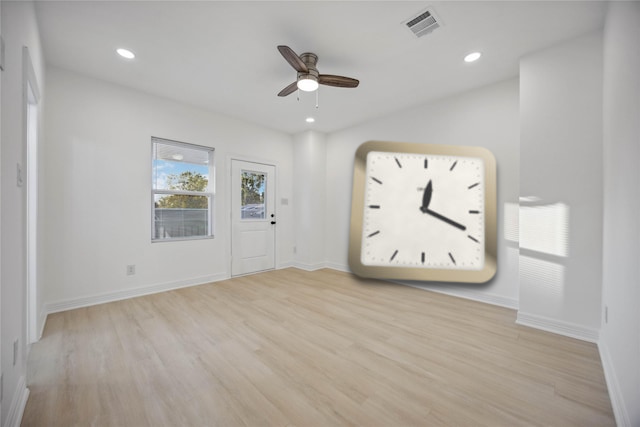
12:19
